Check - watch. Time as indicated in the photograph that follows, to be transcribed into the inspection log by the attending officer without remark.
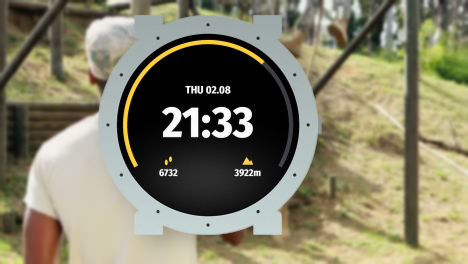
21:33
